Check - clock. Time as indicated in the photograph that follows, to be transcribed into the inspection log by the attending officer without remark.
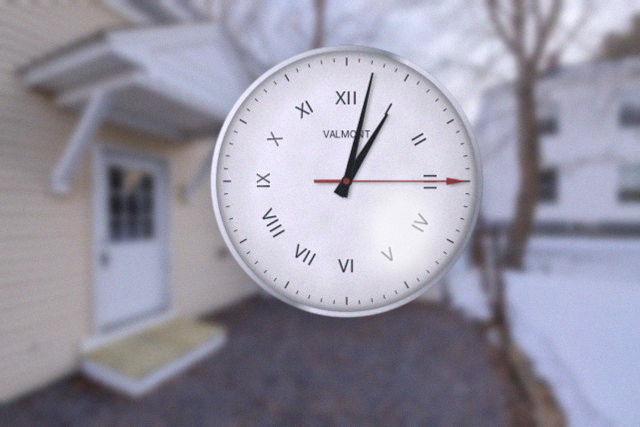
1:02:15
